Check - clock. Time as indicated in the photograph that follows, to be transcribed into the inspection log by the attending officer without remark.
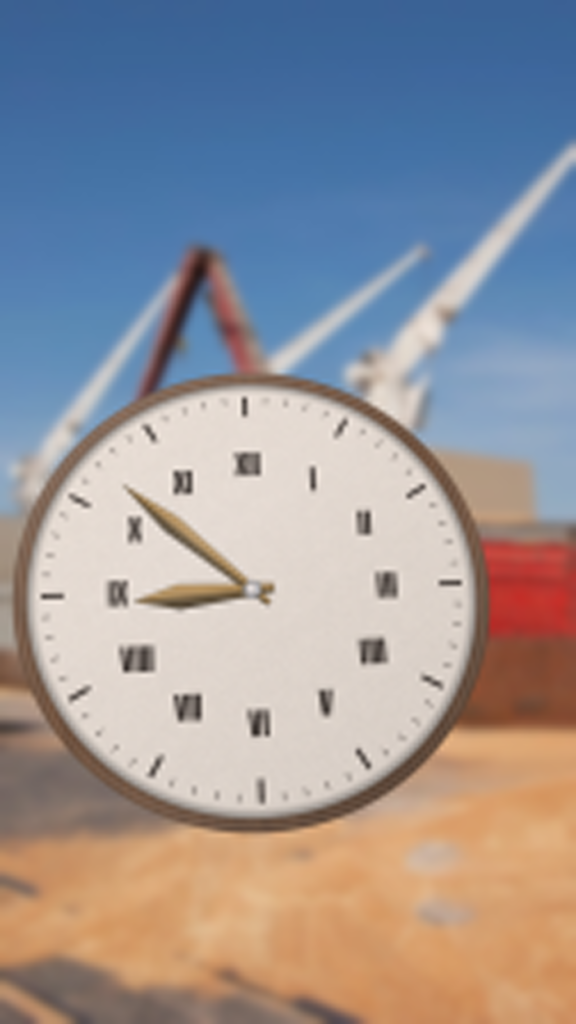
8:52
